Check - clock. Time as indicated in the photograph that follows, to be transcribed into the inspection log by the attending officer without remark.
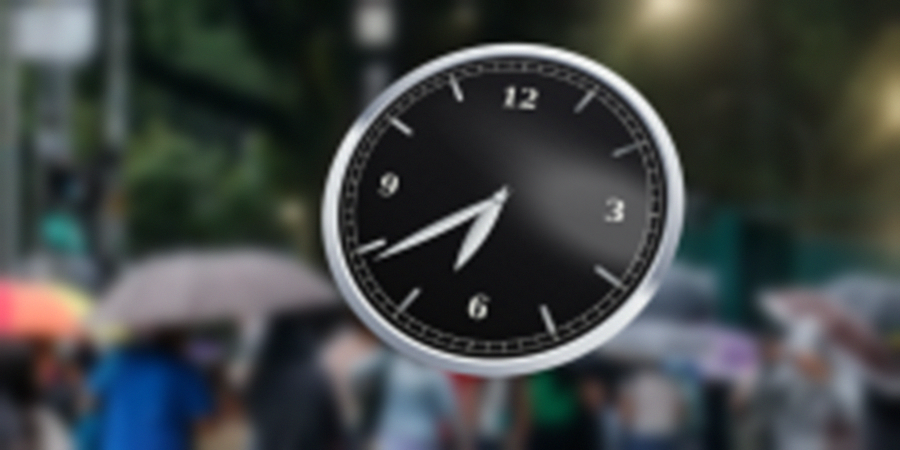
6:39
